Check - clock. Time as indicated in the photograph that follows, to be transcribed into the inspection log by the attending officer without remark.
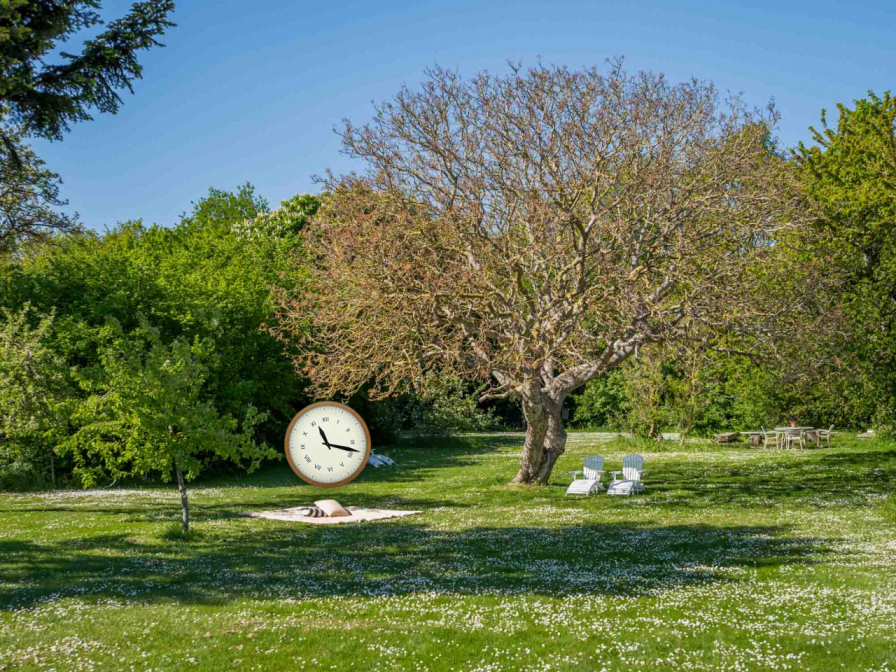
11:18
